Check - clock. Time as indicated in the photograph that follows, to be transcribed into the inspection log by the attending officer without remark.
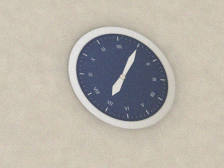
7:05
